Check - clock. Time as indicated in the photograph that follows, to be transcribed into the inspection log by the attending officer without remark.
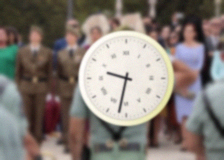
9:32
